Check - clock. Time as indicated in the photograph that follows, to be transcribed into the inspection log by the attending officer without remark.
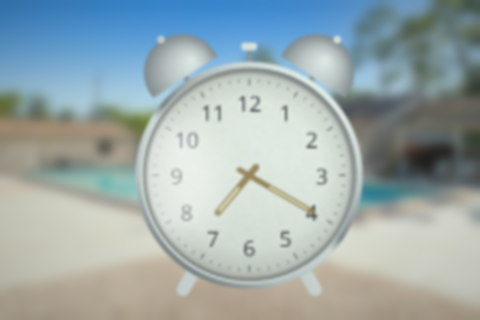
7:20
